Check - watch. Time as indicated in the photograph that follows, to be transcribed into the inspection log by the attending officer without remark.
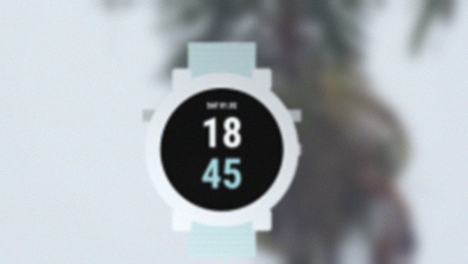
18:45
